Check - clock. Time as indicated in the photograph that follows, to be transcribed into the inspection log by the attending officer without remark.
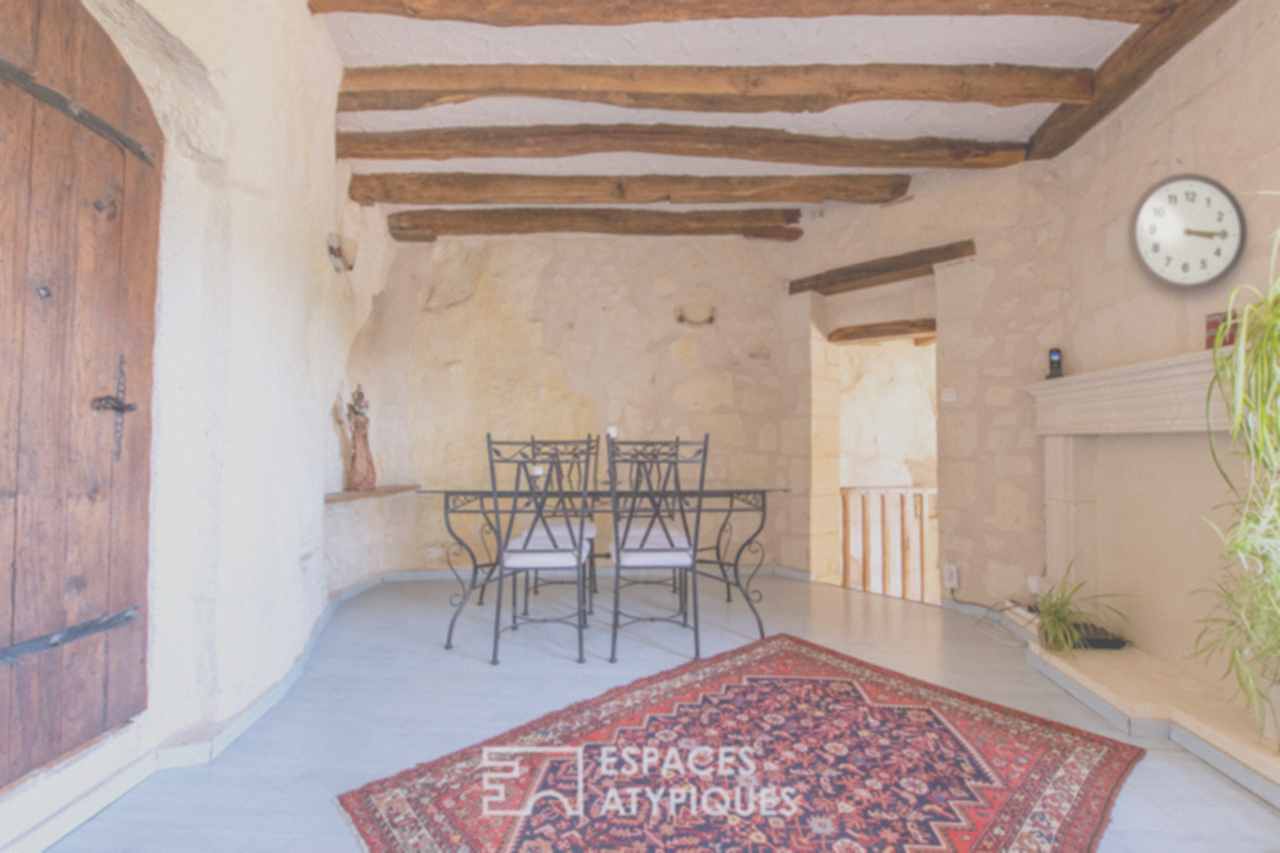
3:15
